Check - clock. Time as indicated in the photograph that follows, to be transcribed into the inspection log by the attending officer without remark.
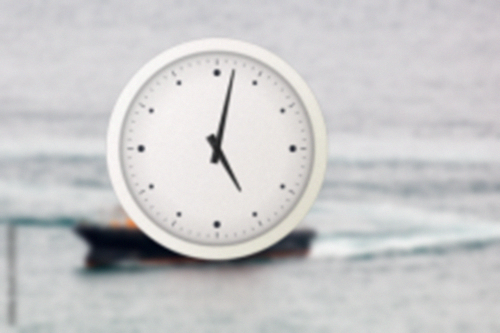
5:02
